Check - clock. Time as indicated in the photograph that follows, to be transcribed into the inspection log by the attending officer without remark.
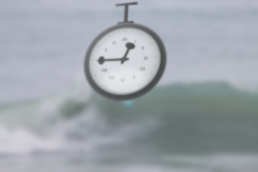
12:45
